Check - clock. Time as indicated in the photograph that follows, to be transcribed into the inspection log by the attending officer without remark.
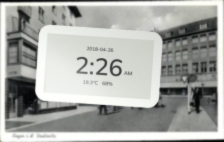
2:26
